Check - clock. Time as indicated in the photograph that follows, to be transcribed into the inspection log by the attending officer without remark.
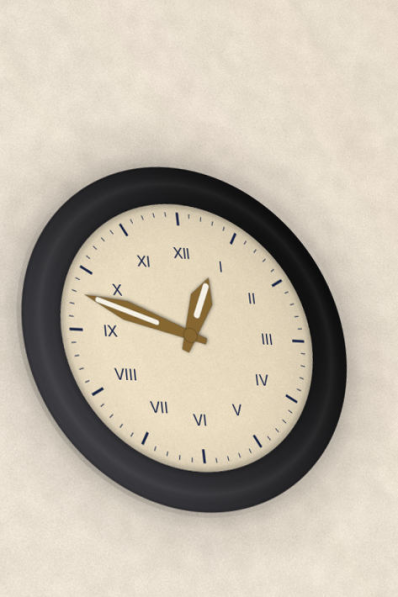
12:48
